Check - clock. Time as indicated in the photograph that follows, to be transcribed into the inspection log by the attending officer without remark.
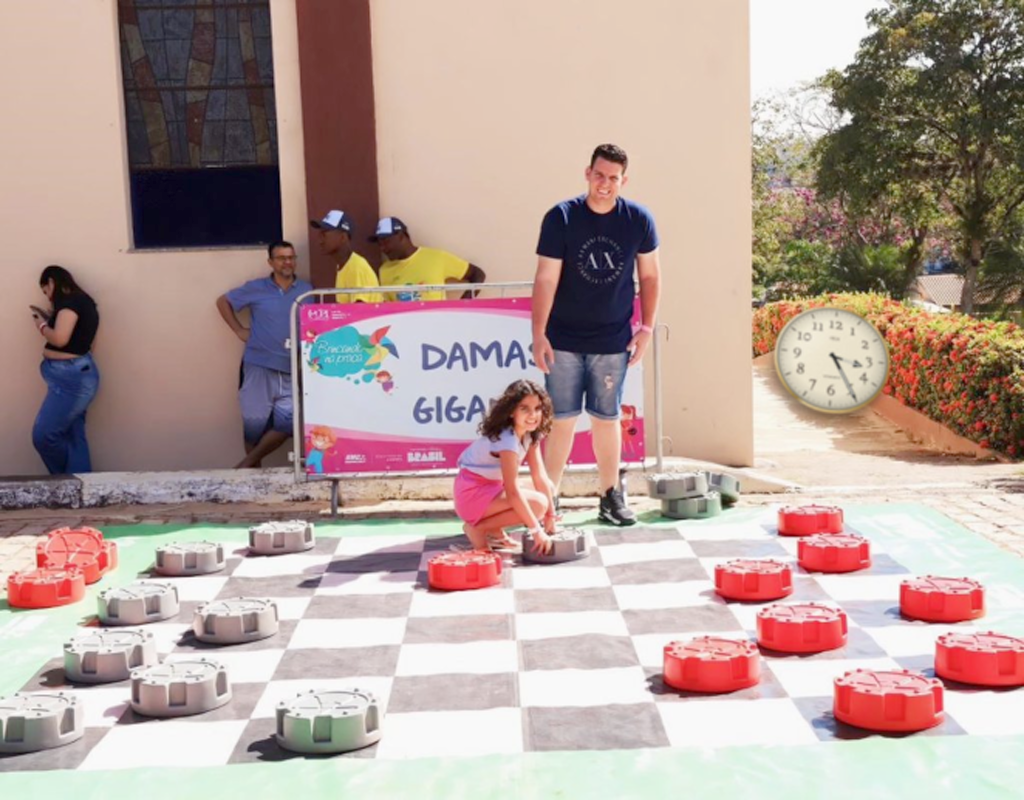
3:25
